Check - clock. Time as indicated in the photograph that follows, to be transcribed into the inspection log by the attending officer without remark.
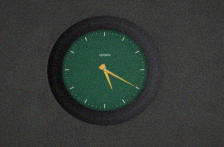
5:20
